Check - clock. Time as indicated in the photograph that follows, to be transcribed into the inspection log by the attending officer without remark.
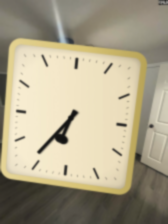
6:36
